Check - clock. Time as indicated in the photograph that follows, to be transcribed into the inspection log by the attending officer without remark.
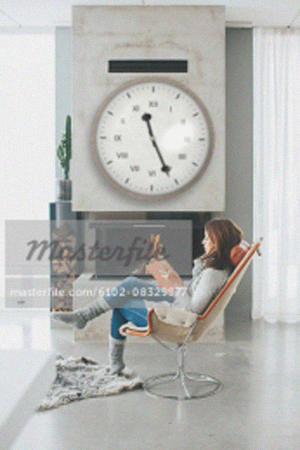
11:26
